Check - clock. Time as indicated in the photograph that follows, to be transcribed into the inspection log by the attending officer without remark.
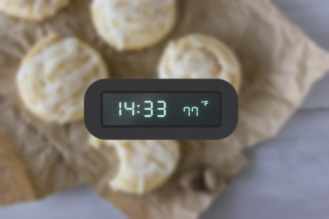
14:33
